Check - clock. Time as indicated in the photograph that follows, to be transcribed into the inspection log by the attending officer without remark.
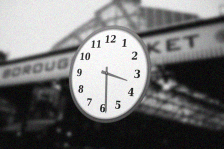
3:29
